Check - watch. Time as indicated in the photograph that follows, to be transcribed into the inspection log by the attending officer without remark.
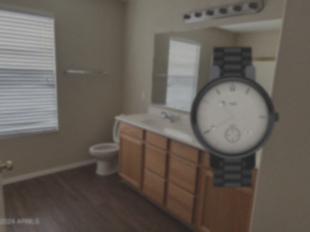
10:40
